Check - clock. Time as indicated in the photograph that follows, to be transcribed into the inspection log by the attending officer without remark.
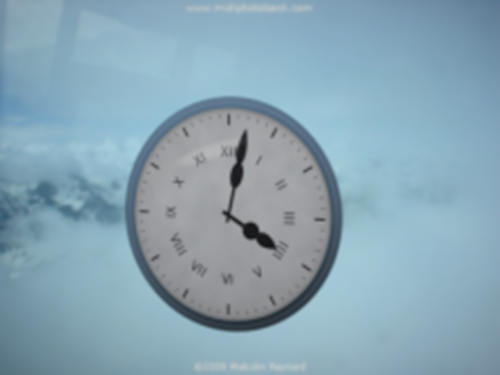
4:02
